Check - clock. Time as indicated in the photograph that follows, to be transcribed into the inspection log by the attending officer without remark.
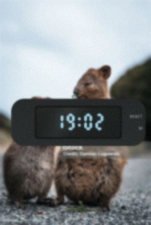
19:02
